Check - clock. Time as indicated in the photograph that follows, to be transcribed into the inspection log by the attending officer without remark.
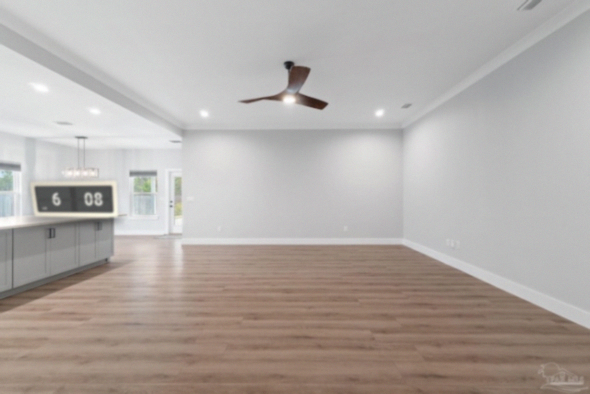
6:08
